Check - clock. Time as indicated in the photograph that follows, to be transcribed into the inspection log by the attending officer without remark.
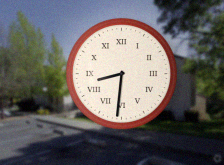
8:31
